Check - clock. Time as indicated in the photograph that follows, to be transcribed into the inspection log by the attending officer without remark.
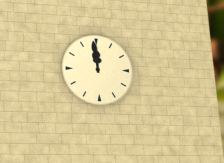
11:59
